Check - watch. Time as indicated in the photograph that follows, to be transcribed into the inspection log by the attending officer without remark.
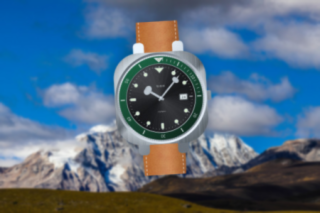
10:07
